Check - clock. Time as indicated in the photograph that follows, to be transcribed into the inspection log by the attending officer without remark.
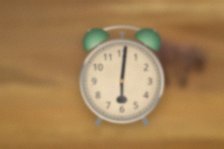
6:01
